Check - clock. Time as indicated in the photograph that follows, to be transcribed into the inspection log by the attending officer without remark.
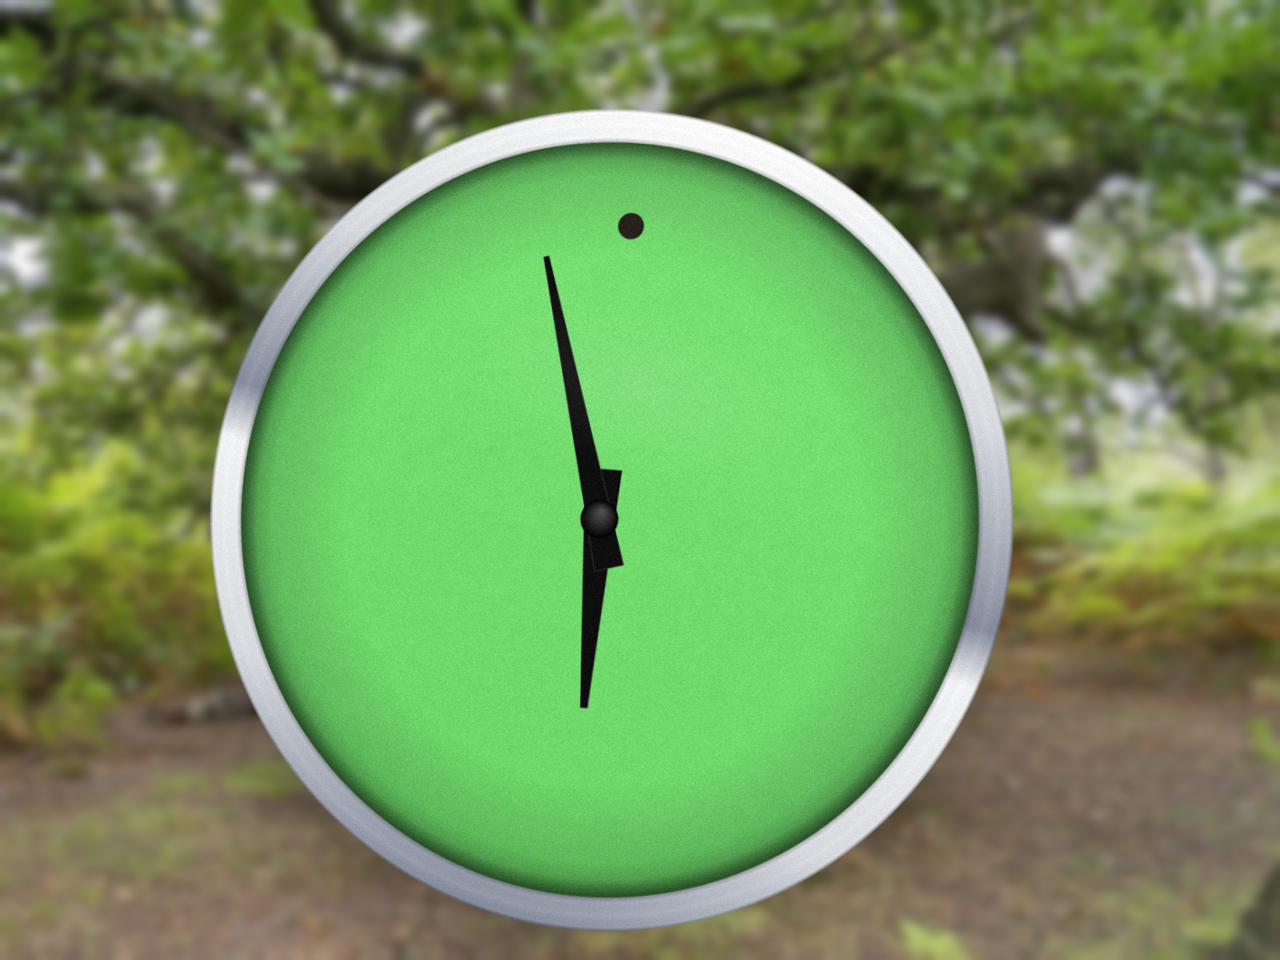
5:57
